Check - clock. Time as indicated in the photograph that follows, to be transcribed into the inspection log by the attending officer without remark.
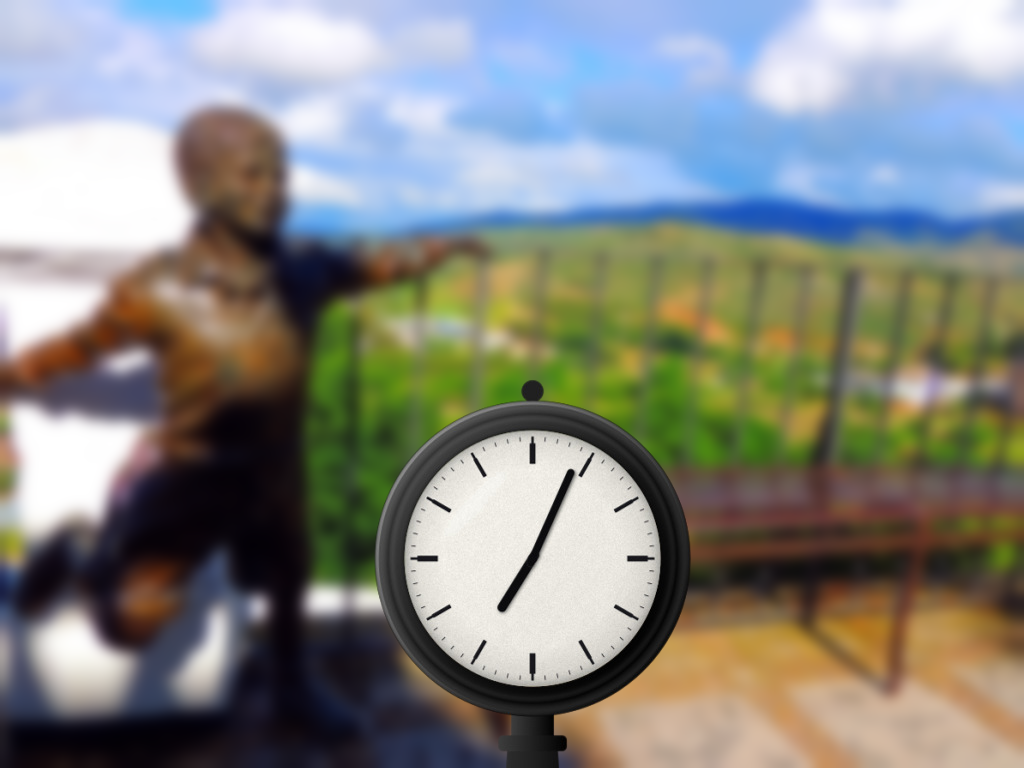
7:04
